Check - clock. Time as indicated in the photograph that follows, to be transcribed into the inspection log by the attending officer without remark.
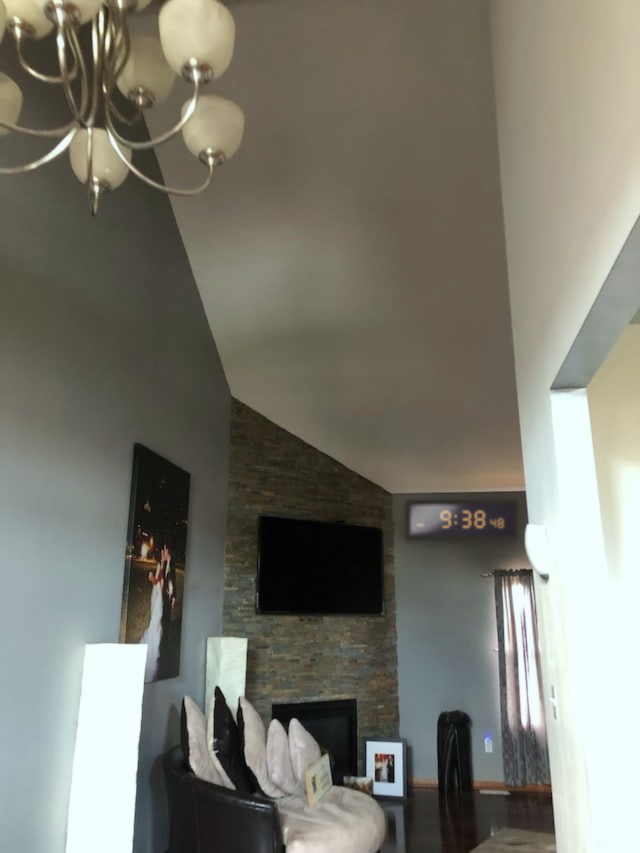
9:38
